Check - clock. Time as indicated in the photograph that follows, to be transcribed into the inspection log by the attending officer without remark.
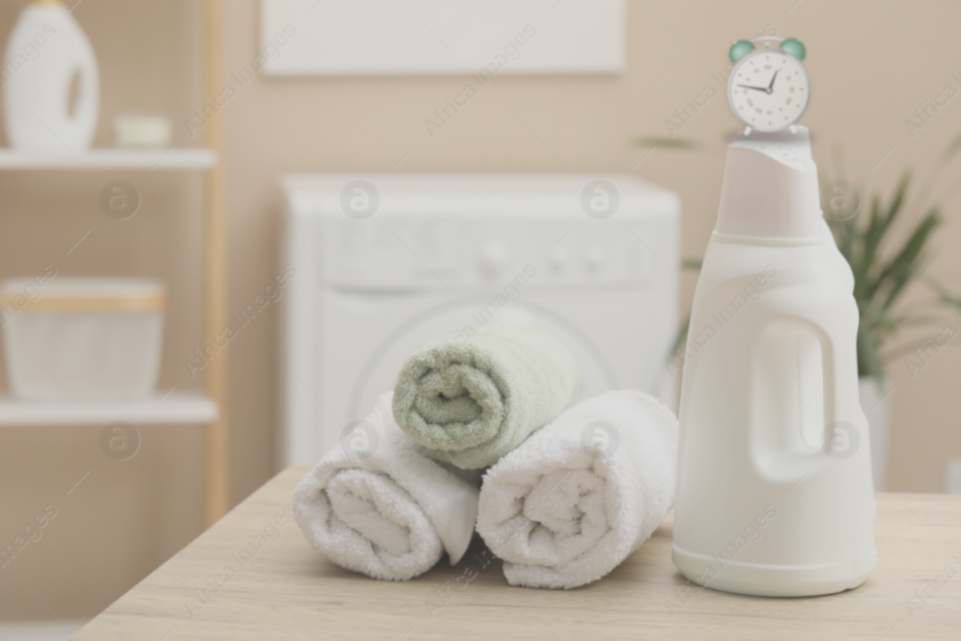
12:47
